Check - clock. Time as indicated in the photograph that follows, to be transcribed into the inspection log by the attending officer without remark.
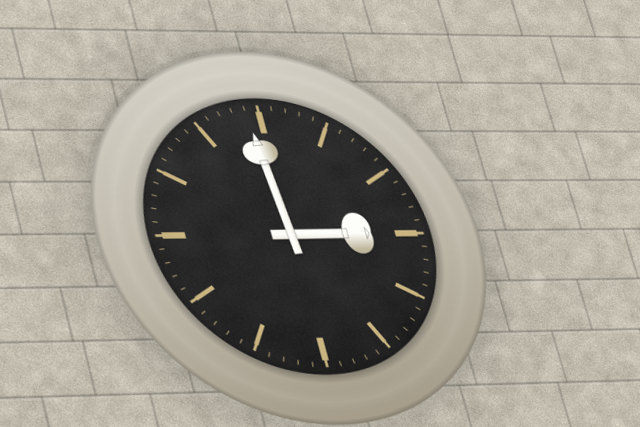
2:59
